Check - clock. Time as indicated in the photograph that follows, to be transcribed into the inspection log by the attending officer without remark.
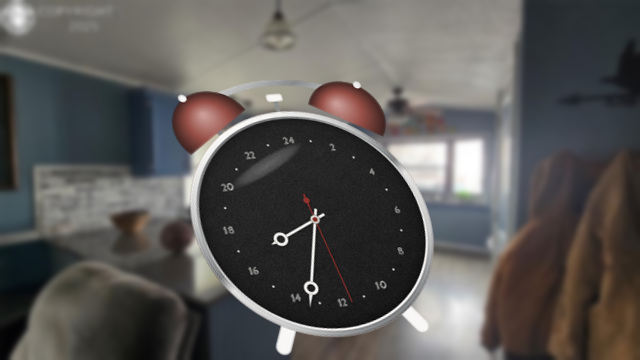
16:33:29
